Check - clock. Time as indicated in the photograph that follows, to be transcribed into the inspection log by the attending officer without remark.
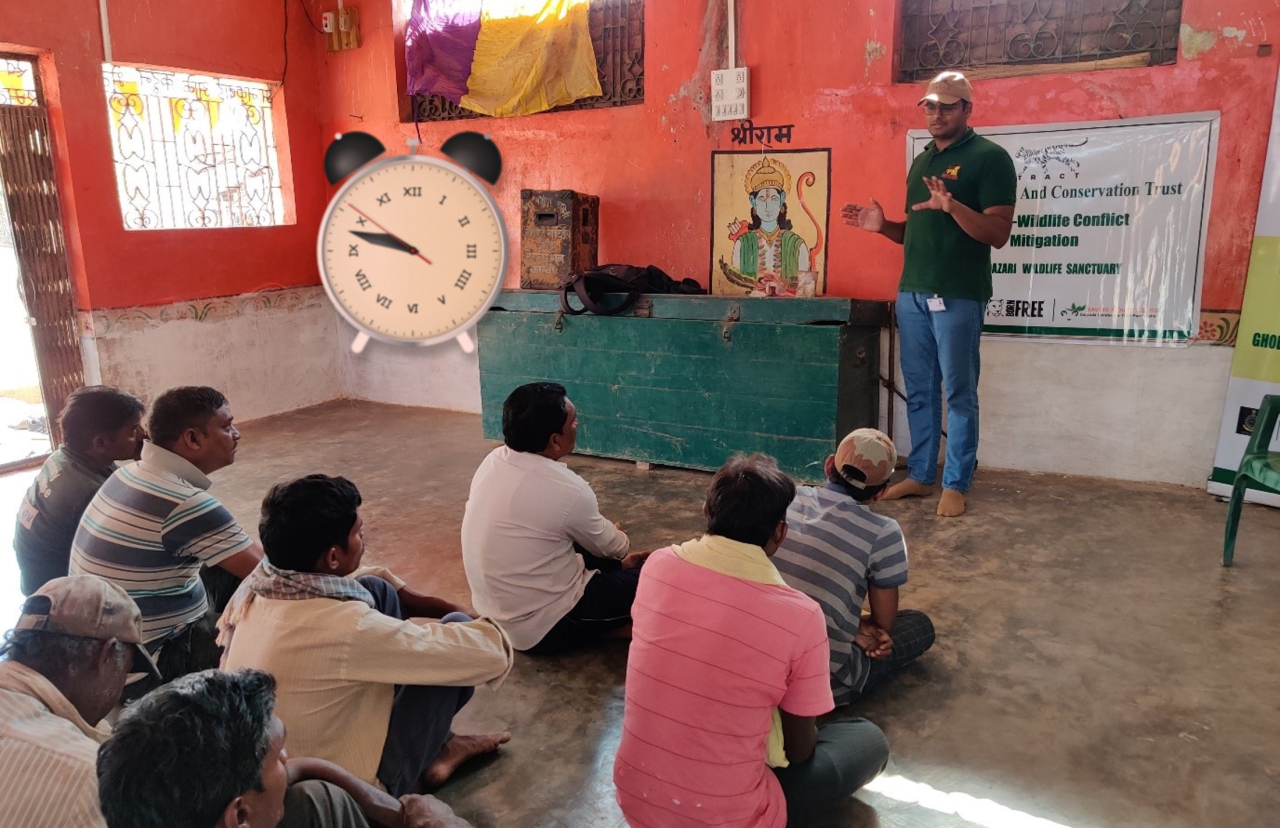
9:47:51
